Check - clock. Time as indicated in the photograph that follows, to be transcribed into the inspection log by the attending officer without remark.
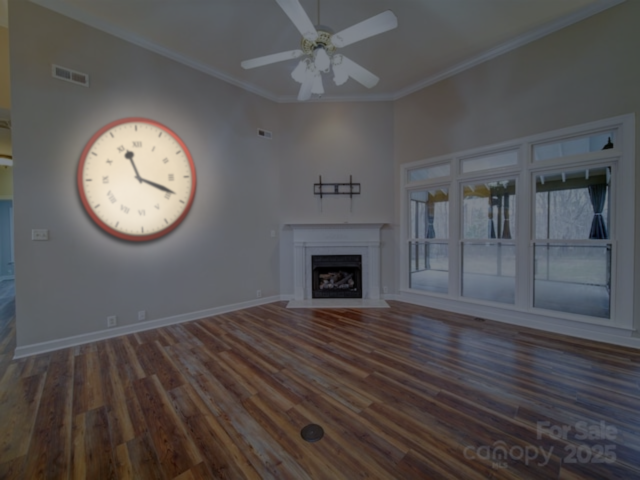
11:19
